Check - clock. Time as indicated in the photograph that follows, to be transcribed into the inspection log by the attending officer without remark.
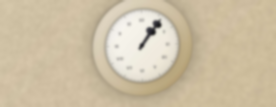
1:06
